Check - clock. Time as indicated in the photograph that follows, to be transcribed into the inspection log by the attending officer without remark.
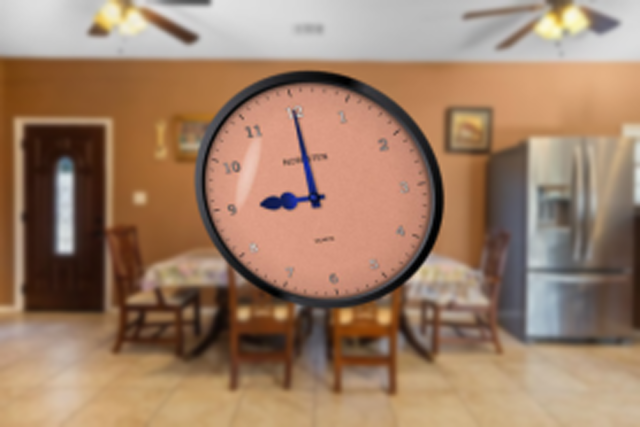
9:00
